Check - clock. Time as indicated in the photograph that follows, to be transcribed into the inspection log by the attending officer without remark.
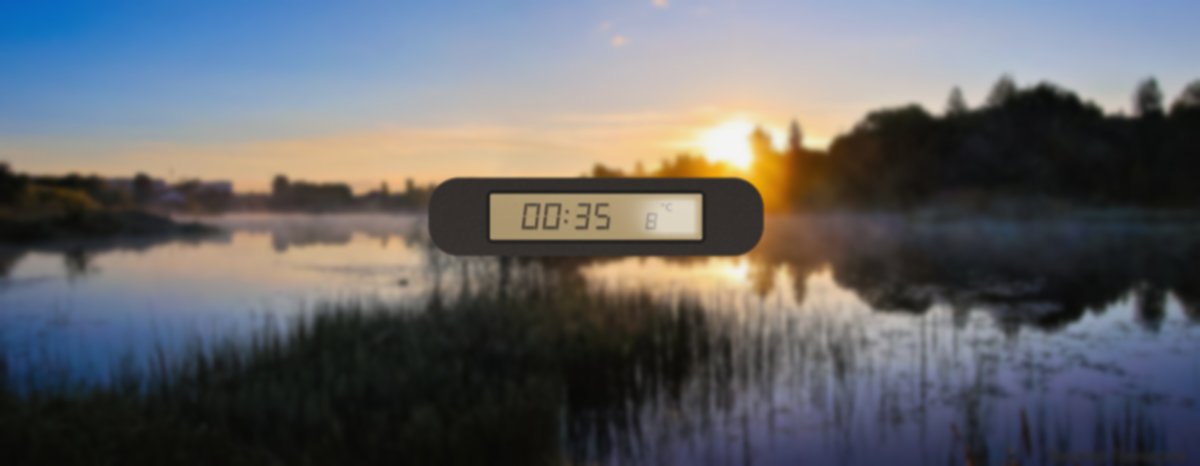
0:35
